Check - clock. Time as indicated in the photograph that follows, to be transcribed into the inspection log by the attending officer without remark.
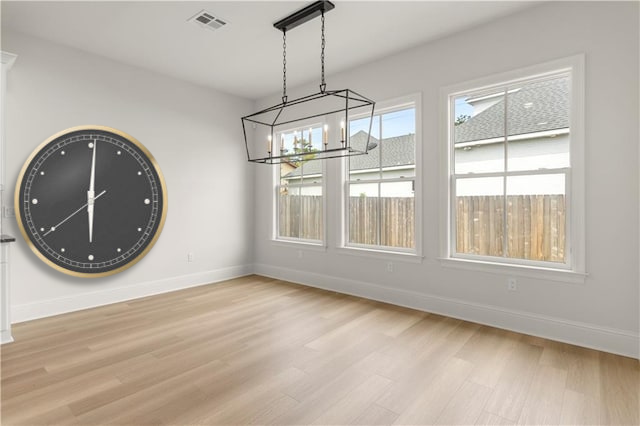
6:00:39
